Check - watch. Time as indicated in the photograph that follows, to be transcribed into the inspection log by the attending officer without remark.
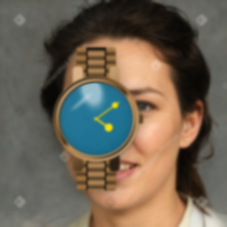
4:09
